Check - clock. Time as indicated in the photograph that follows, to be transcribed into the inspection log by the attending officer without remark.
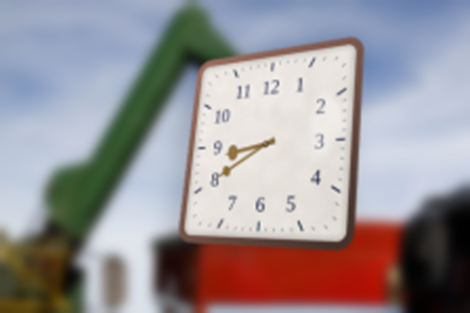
8:40
